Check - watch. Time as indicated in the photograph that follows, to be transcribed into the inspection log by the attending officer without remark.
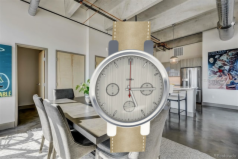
5:15
